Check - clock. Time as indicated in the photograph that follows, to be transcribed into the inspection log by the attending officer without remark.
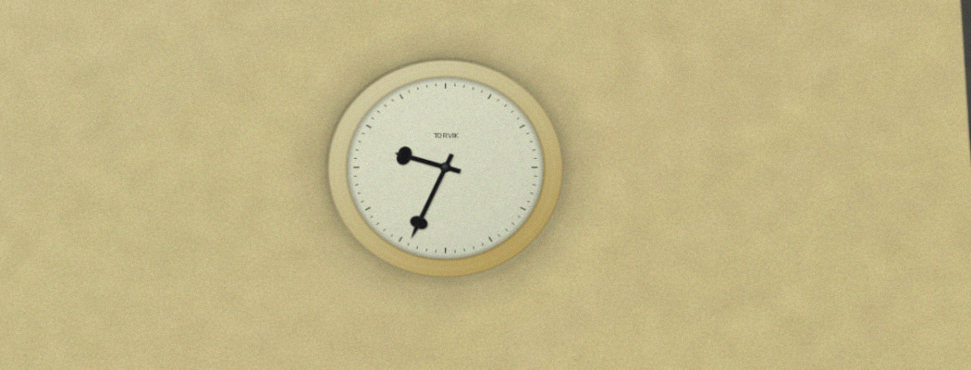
9:34
